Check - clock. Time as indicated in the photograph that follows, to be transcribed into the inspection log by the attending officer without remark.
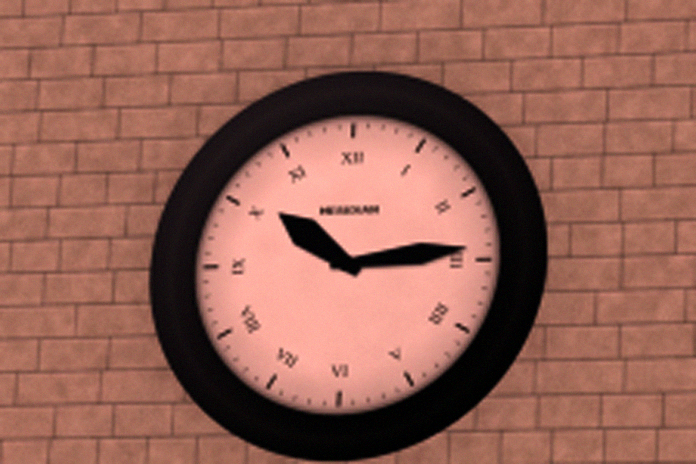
10:14
